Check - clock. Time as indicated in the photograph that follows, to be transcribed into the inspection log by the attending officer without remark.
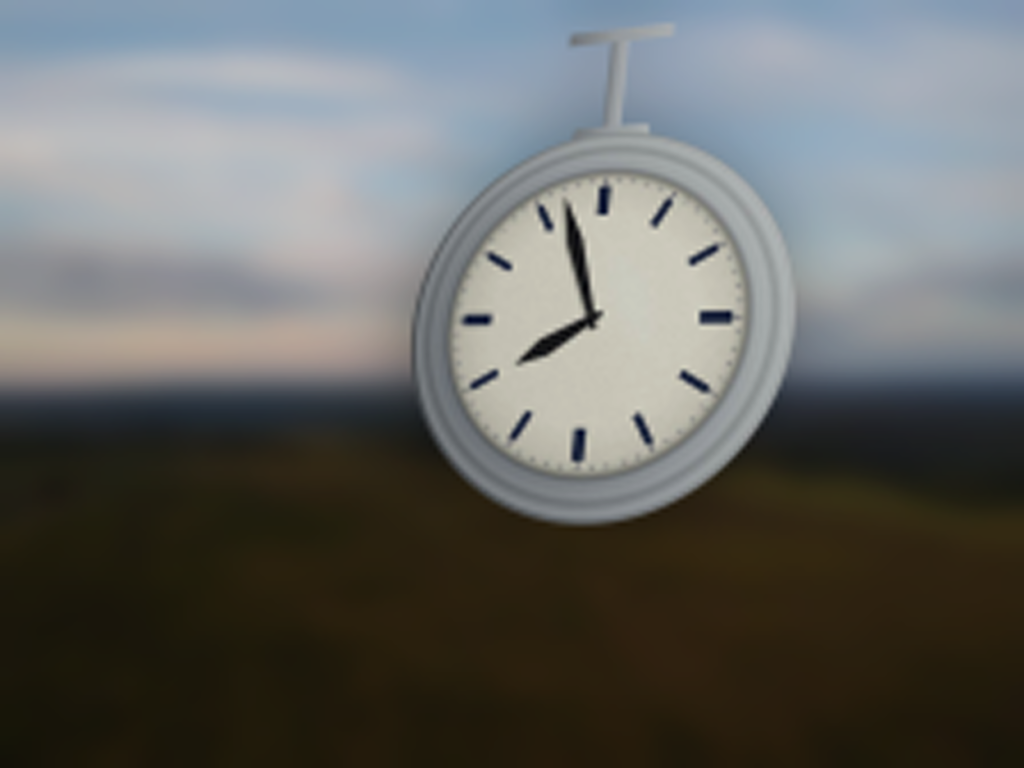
7:57
